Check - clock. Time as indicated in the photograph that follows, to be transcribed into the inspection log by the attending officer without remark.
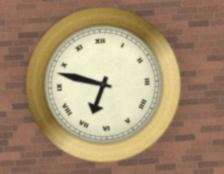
6:48
